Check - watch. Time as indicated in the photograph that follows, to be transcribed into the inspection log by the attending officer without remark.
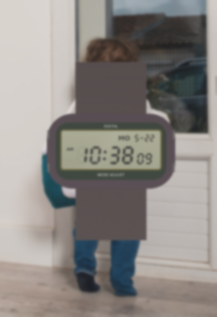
10:38:09
